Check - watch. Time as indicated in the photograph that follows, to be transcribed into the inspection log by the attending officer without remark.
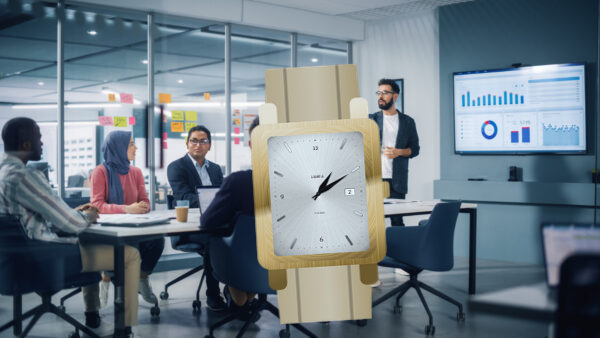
1:10
